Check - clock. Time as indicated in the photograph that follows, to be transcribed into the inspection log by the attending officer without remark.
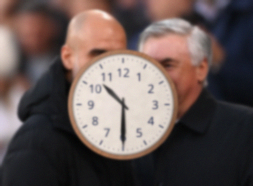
10:30
